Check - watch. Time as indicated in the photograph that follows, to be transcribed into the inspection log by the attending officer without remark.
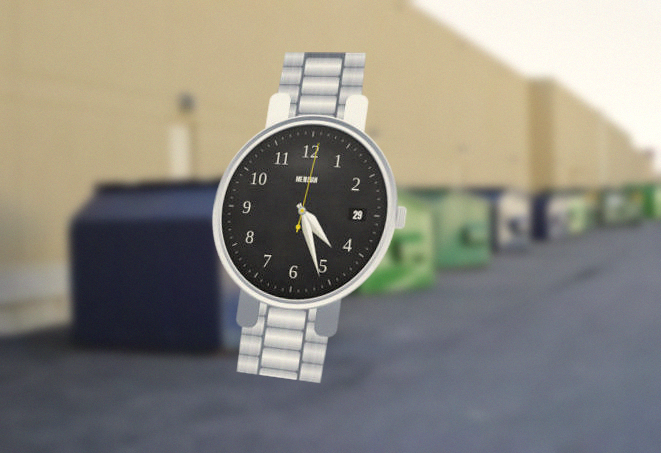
4:26:01
